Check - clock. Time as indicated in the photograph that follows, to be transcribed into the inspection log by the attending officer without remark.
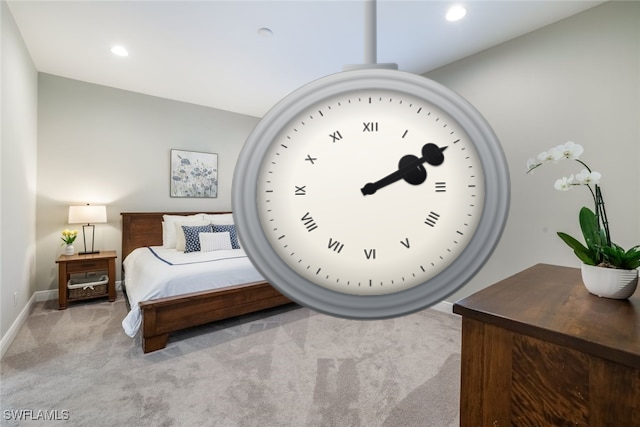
2:10
